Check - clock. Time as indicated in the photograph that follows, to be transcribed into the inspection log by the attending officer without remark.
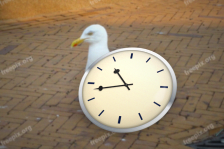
10:43
